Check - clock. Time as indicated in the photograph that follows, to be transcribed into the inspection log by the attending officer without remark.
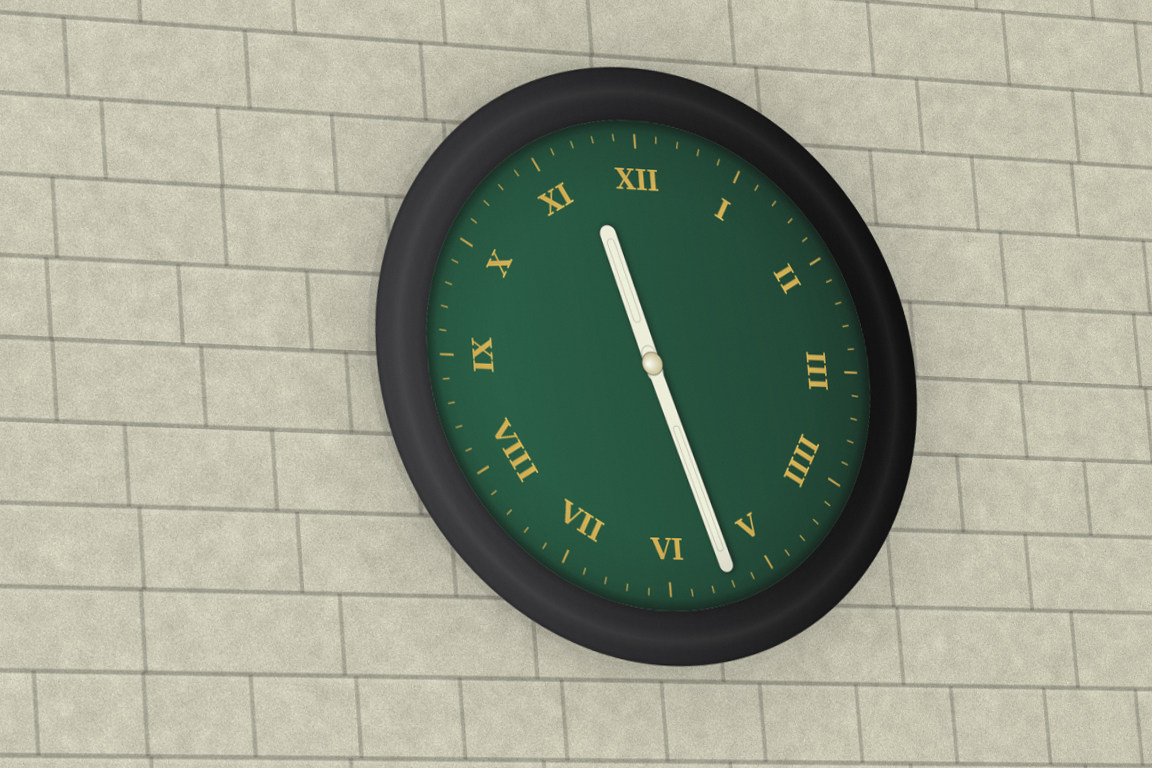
11:27
